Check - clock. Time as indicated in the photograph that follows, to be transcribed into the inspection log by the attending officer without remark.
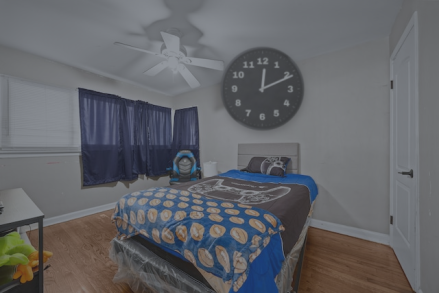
12:11
